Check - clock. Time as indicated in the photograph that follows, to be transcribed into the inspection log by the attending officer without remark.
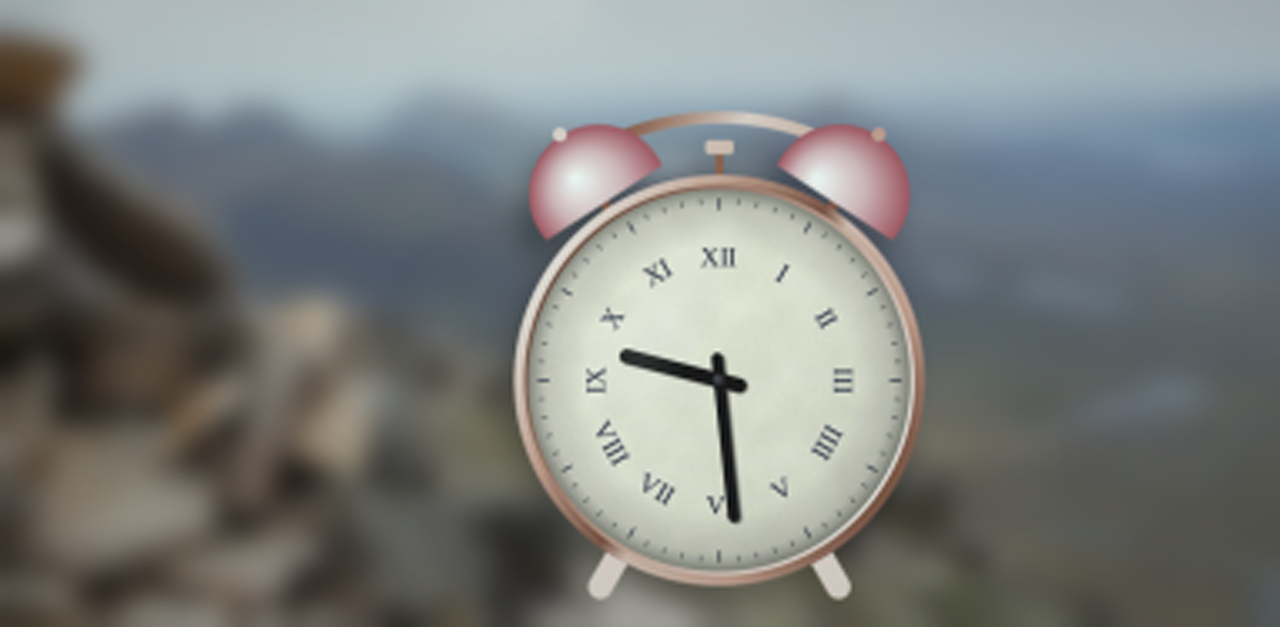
9:29
